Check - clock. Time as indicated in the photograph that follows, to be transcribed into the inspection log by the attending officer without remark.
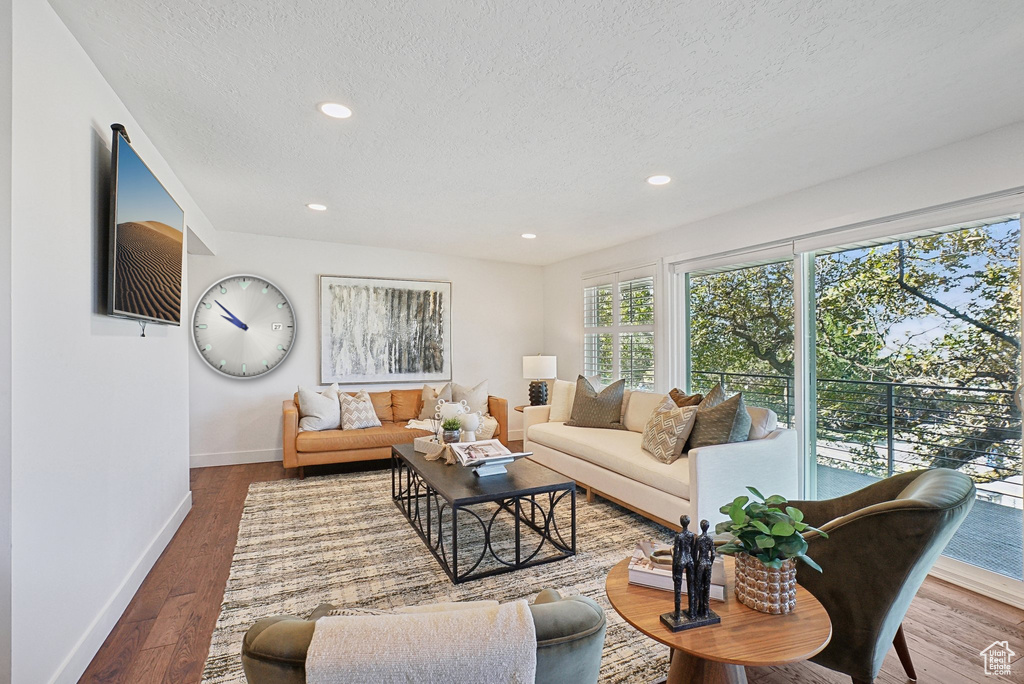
9:52
